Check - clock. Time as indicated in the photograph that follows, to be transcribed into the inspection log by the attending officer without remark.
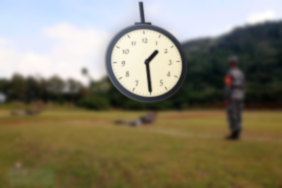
1:30
